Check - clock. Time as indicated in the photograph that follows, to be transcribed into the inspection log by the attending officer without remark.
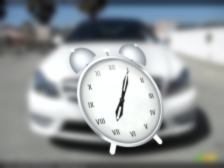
7:05
